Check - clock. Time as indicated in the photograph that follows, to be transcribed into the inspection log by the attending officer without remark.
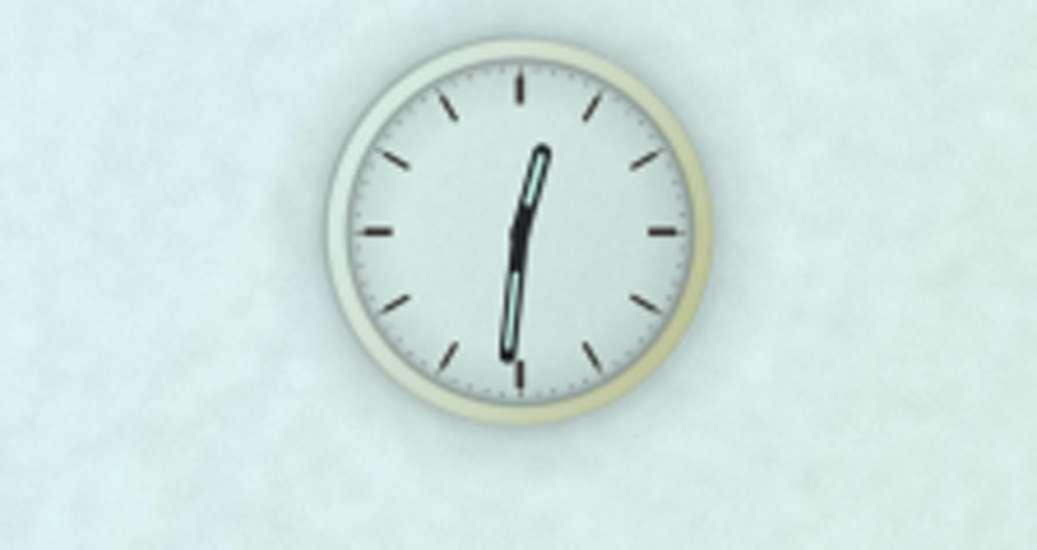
12:31
